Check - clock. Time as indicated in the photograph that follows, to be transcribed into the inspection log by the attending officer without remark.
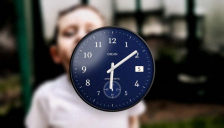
6:09
